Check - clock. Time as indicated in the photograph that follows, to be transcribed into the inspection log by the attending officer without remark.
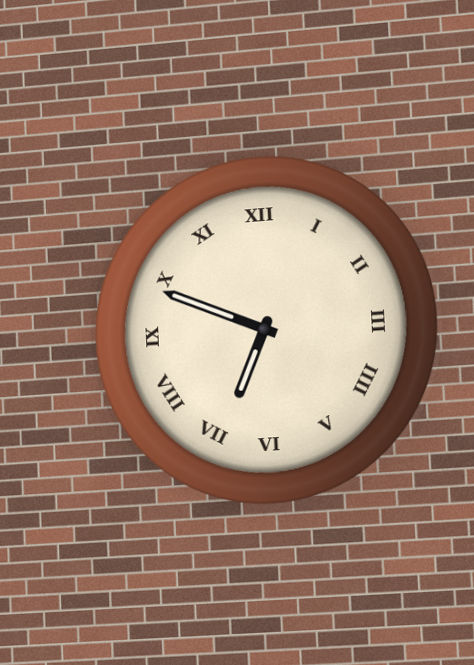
6:49
